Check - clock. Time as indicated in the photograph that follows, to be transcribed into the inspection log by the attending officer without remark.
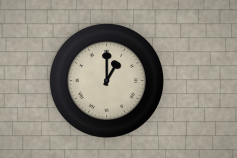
1:00
